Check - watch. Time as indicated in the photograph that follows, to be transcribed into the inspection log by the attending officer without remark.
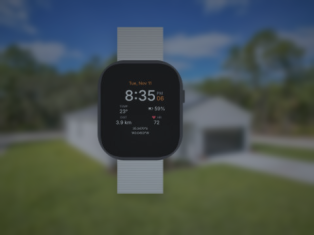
8:35
